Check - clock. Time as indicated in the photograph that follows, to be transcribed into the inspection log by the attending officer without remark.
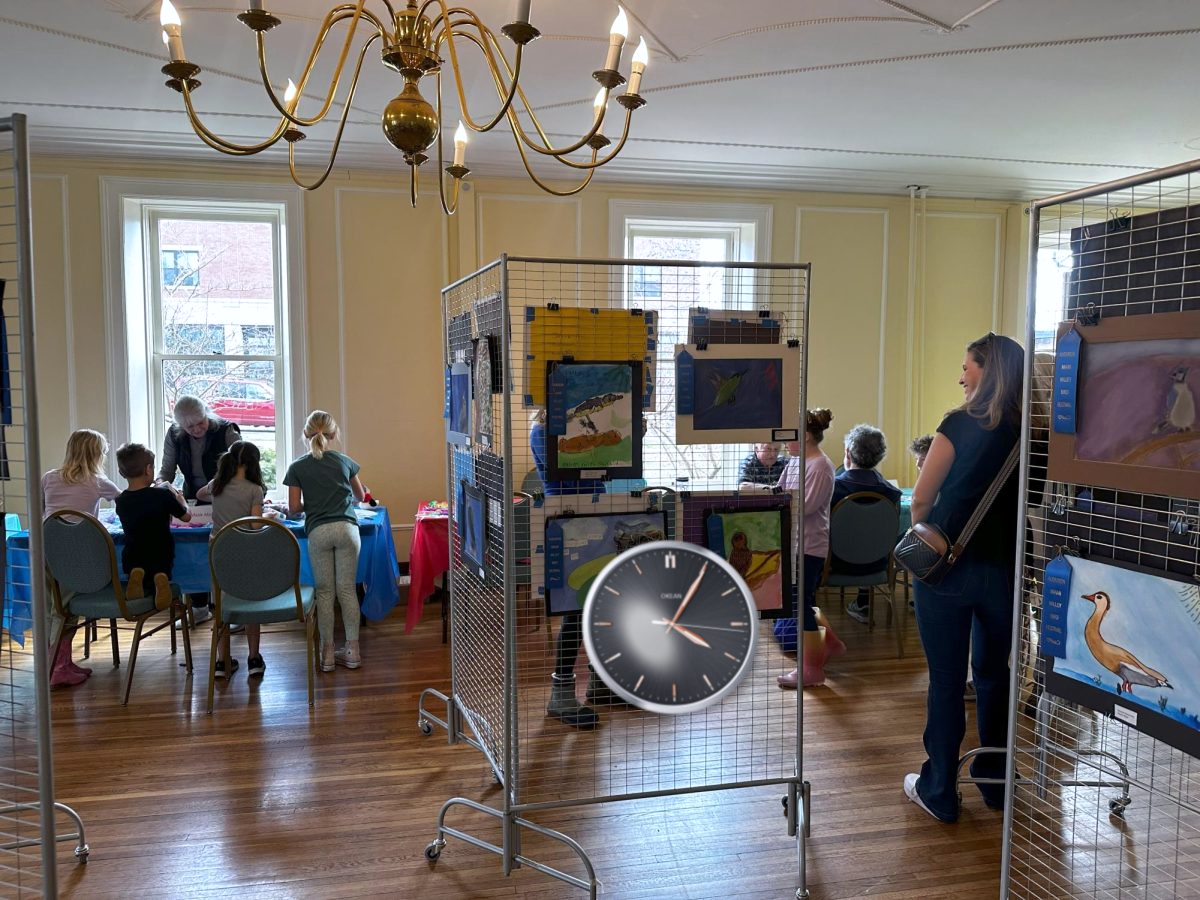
4:05:16
